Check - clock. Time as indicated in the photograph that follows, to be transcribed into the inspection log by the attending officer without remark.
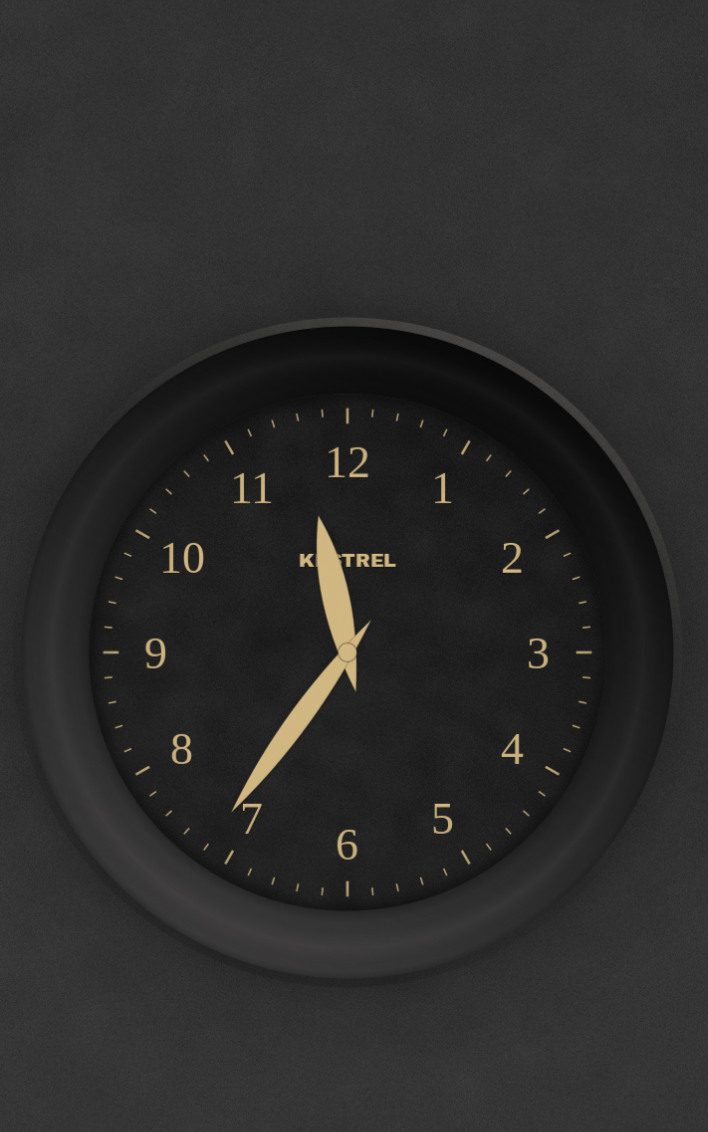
11:36
